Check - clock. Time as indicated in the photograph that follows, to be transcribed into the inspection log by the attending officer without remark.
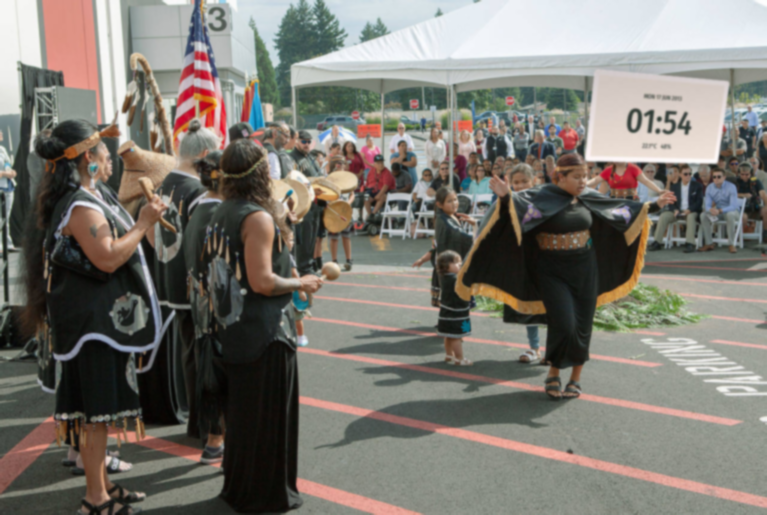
1:54
